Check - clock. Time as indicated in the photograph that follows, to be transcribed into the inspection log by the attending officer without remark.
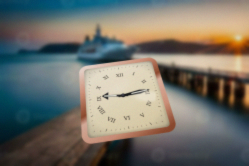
9:14
